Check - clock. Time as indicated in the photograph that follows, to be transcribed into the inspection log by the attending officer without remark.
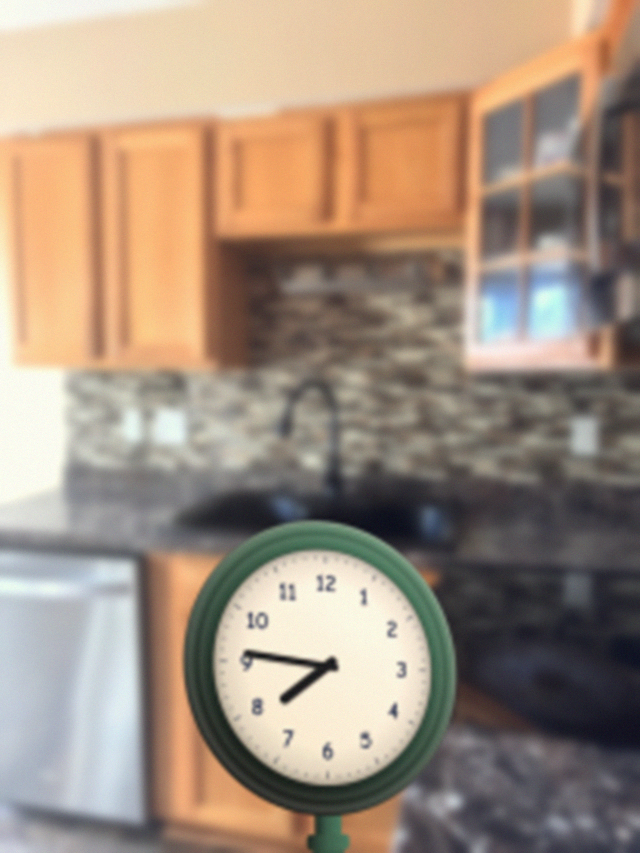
7:46
